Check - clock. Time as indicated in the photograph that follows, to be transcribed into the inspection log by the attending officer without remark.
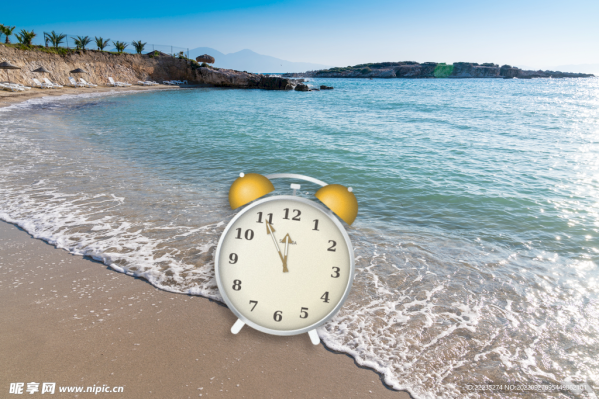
11:55
